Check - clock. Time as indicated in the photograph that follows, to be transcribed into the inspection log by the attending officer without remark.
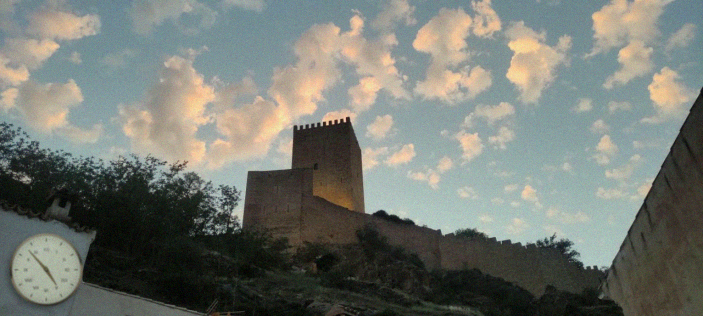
4:53
